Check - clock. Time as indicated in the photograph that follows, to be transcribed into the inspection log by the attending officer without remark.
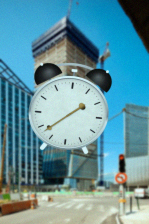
1:38
